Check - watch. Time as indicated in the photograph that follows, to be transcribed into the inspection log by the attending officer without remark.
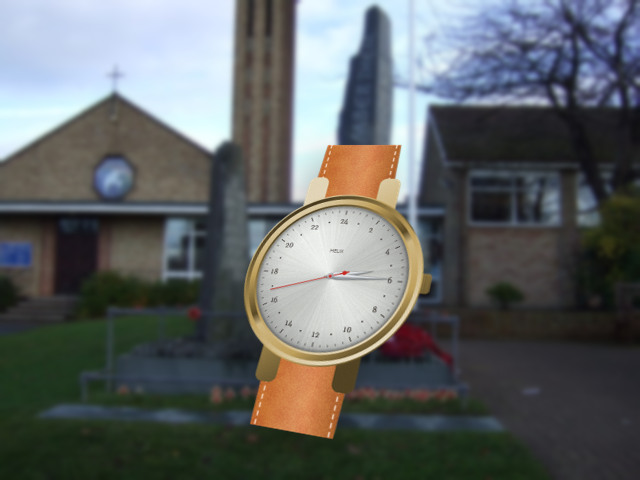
5:14:42
